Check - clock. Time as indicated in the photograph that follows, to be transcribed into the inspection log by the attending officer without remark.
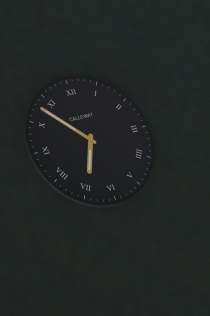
6:53
